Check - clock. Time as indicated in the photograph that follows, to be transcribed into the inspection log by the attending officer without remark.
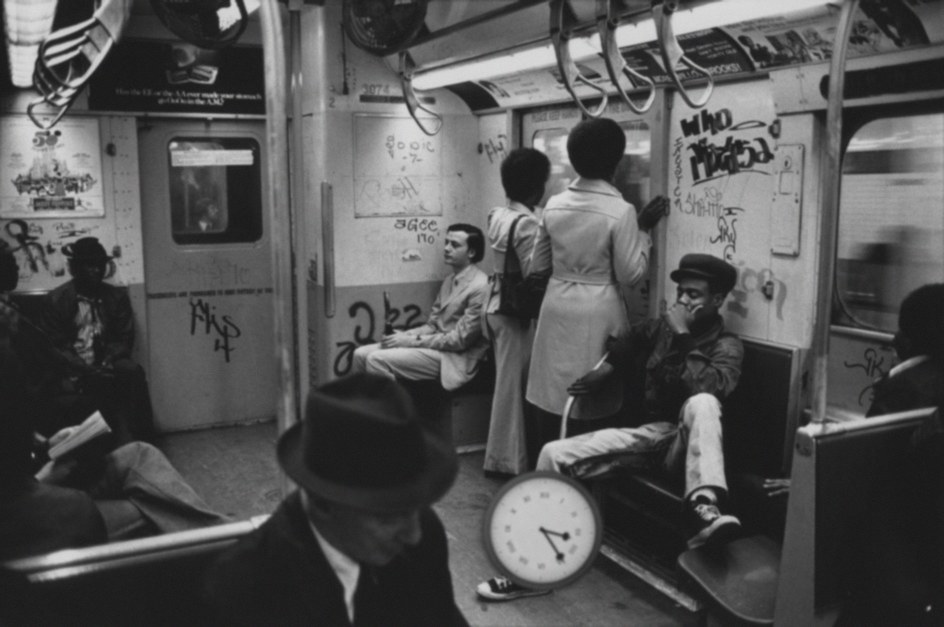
3:24
